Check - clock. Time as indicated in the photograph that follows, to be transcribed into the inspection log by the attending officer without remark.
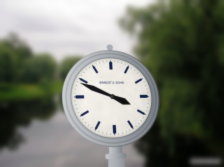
3:49
